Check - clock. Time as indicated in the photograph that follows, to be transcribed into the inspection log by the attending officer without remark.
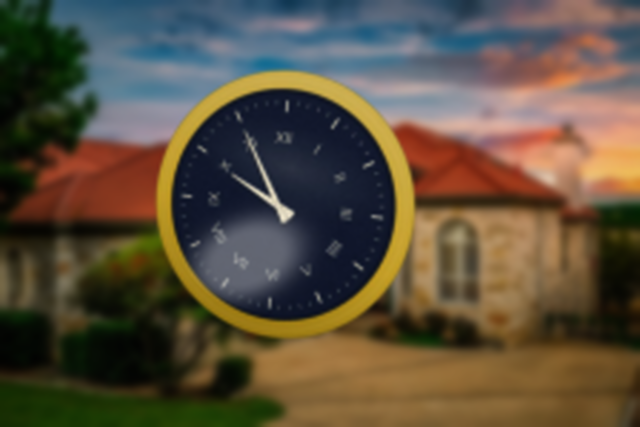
9:55
